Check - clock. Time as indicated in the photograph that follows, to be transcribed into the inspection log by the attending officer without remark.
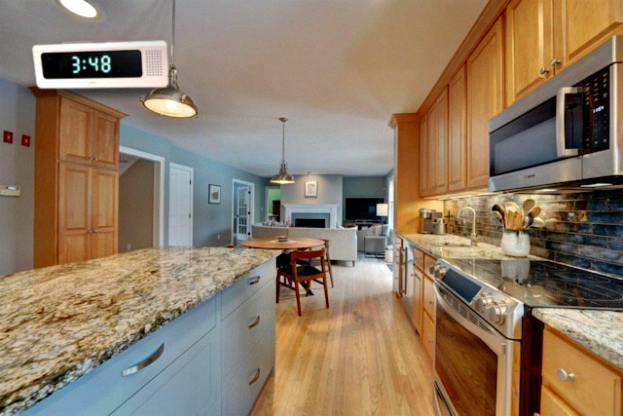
3:48
